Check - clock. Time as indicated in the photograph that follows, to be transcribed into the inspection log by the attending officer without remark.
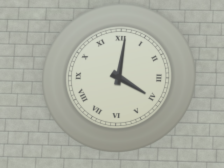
4:01
